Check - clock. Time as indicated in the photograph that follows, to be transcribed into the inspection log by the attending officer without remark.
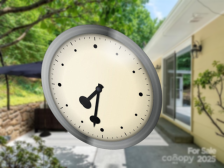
7:32
